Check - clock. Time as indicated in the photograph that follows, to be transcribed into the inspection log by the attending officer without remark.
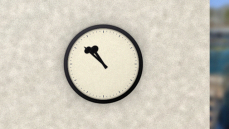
10:52
